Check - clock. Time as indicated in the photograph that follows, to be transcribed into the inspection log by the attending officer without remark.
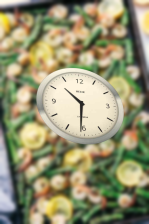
10:31
